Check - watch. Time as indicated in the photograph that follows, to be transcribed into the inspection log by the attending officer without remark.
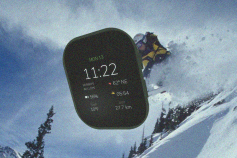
11:22
